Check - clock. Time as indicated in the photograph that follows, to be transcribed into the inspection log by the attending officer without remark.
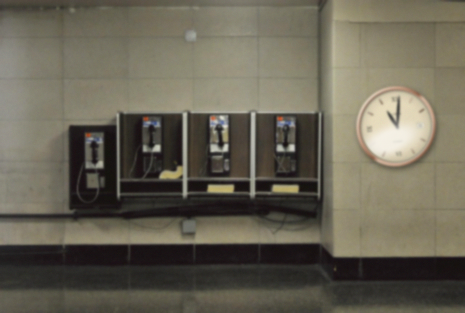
11:01
